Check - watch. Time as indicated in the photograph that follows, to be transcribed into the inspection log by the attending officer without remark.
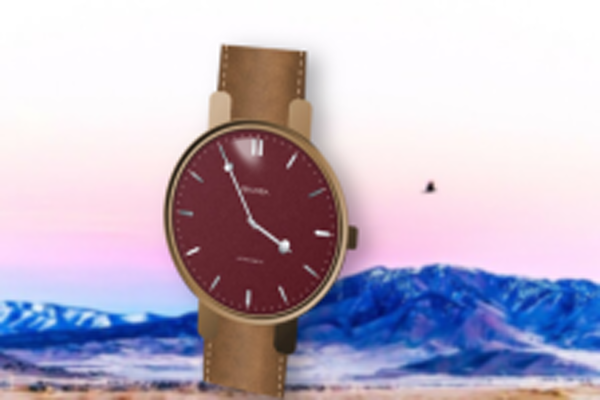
3:55
